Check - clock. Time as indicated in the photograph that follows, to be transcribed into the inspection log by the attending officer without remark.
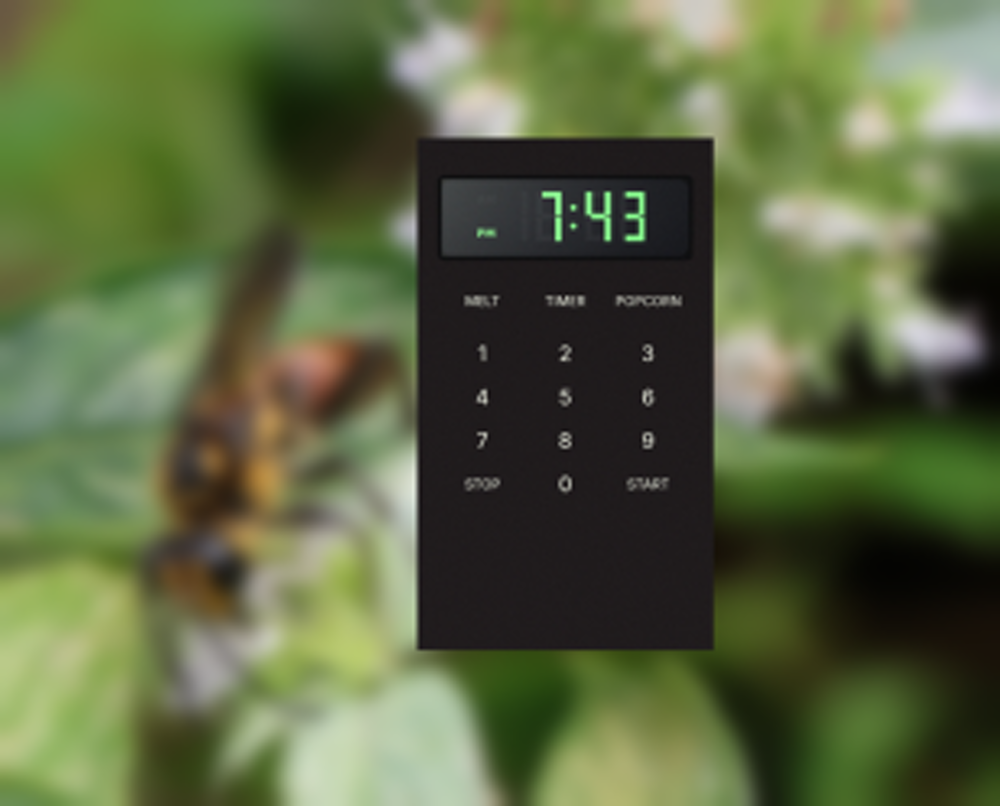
7:43
